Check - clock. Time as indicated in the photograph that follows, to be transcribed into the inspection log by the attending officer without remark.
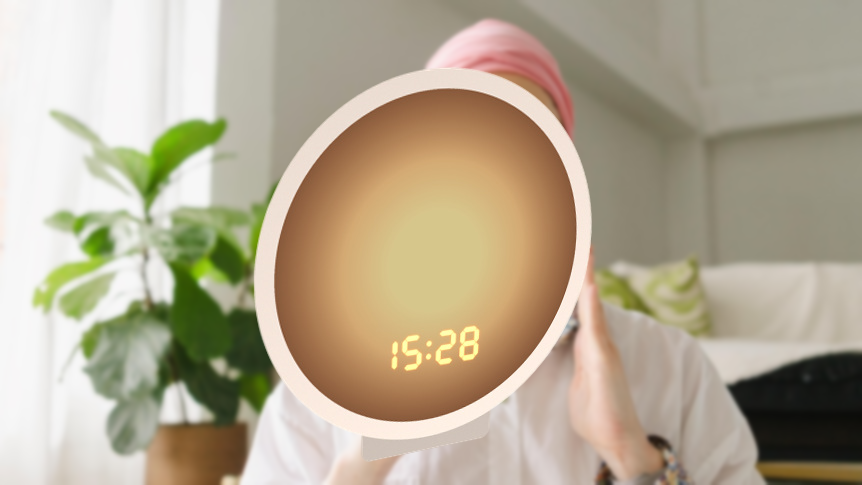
15:28
